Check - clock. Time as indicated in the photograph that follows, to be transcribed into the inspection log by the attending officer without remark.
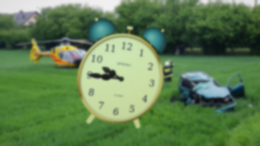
9:45
